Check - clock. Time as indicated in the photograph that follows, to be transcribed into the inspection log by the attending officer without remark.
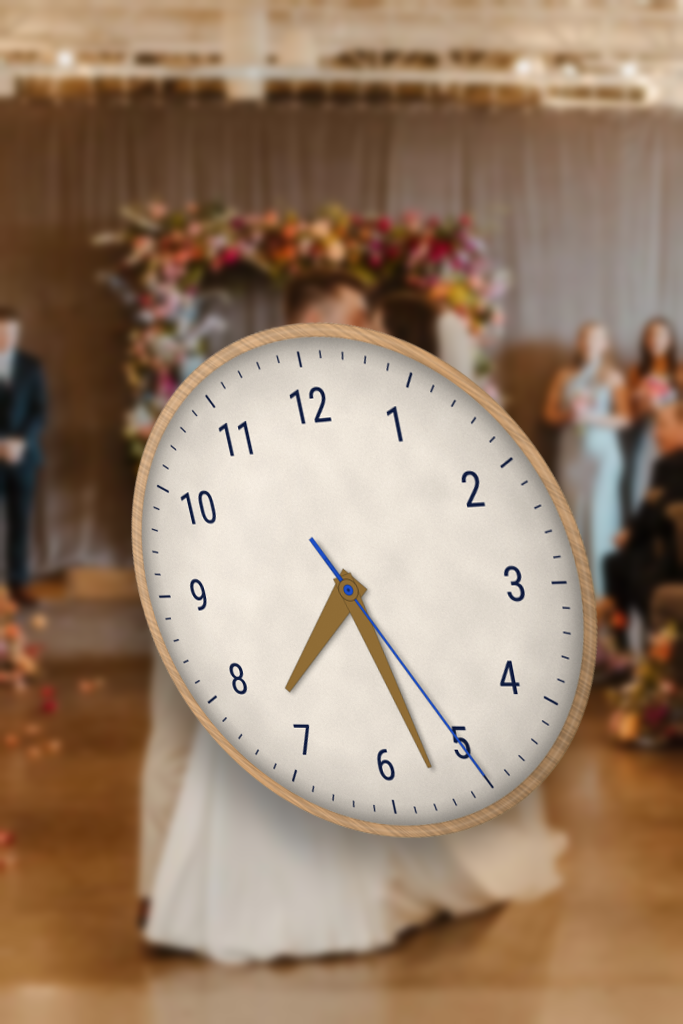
7:27:25
